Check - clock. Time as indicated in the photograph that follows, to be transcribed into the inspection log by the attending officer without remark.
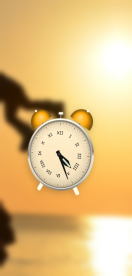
4:26
